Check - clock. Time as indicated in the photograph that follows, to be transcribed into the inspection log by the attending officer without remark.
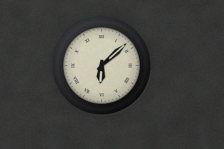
6:08
